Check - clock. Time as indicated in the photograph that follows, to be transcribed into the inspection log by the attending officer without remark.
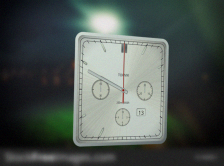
9:49
